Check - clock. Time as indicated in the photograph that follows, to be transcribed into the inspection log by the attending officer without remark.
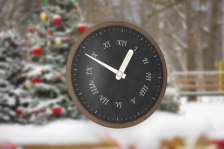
12:49
